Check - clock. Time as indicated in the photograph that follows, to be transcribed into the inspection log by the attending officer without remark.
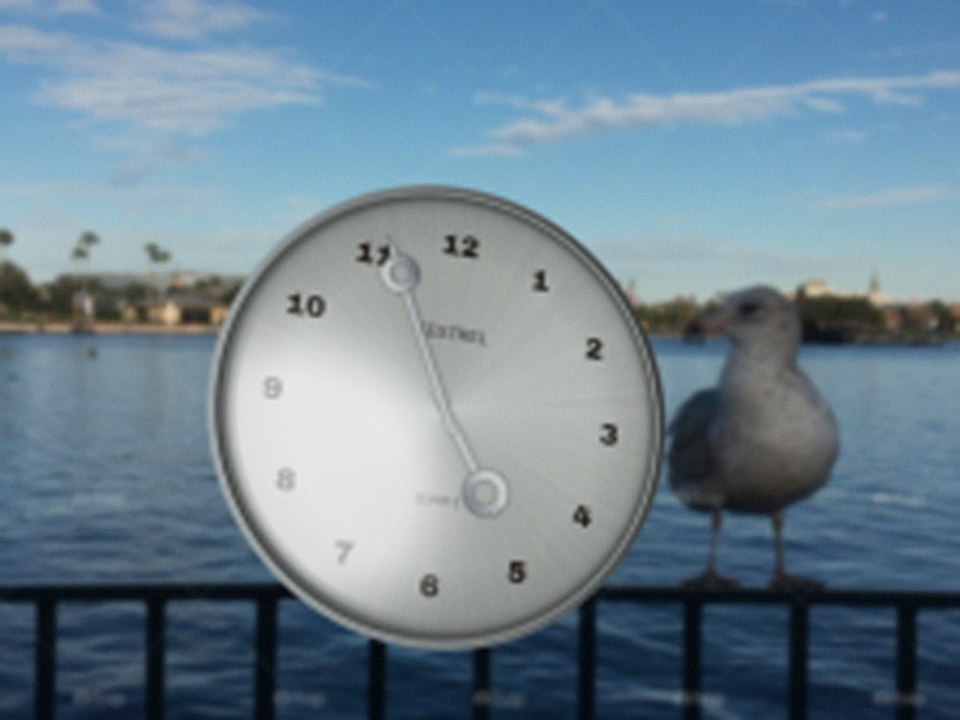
4:56
